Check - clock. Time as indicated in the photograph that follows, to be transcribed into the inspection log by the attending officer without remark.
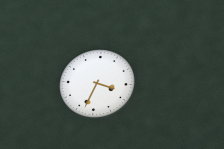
3:33
